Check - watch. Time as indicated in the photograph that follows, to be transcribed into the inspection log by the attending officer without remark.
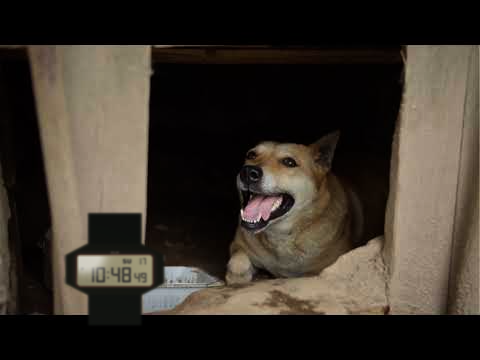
10:48
